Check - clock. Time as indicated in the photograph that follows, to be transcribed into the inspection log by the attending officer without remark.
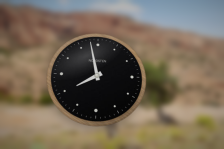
7:58
